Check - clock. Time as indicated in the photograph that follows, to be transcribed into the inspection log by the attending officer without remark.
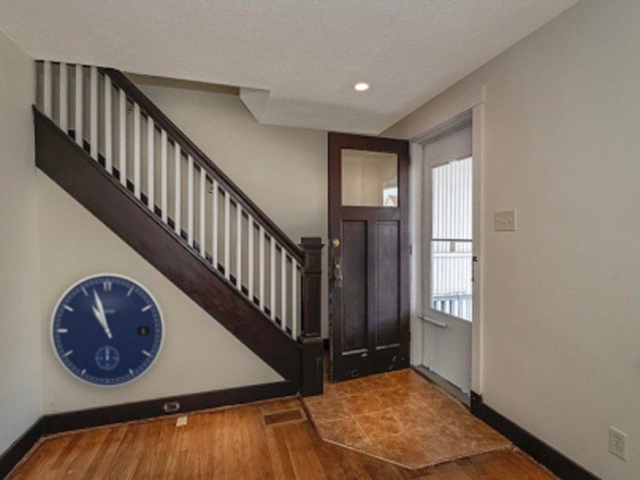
10:57
